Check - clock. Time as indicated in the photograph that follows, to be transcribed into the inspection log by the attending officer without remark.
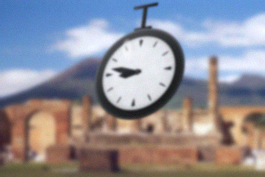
8:47
